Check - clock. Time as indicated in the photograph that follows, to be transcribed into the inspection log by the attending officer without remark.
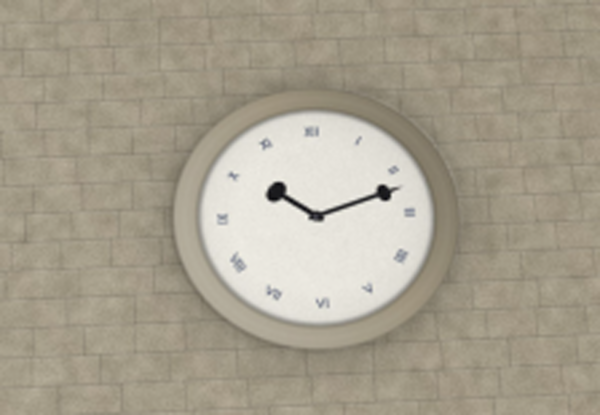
10:12
